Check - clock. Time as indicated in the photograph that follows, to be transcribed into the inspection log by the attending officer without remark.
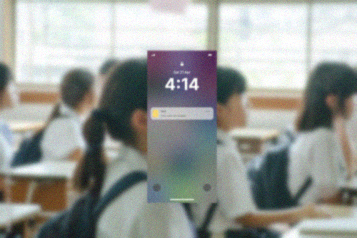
4:14
